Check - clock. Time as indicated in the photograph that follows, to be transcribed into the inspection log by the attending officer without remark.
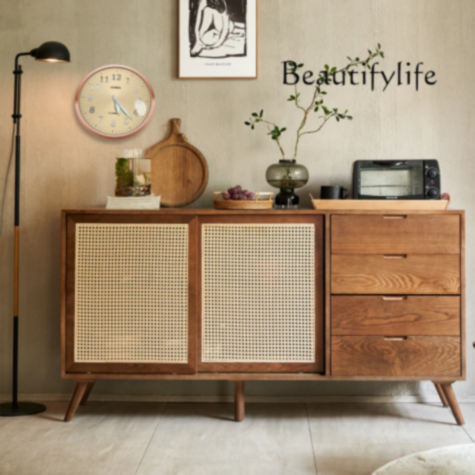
5:23
